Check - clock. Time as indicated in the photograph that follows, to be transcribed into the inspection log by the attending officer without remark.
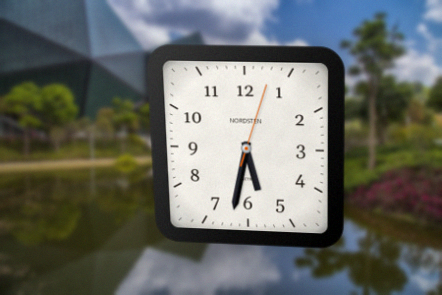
5:32:03
